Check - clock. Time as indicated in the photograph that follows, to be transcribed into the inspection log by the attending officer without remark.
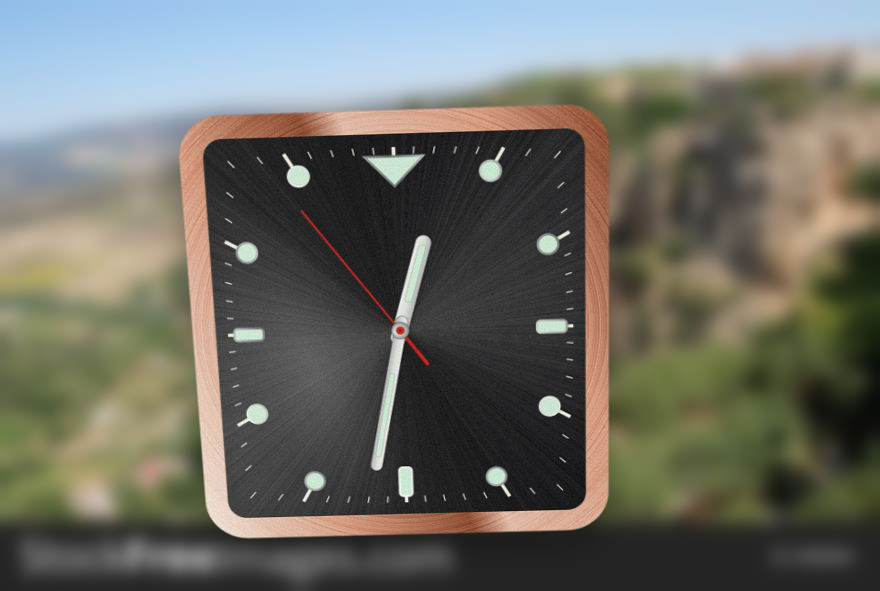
12:31:54
